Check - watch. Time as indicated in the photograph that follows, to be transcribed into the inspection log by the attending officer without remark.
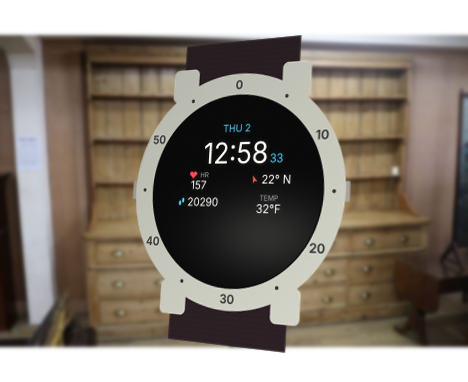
12:58:33
